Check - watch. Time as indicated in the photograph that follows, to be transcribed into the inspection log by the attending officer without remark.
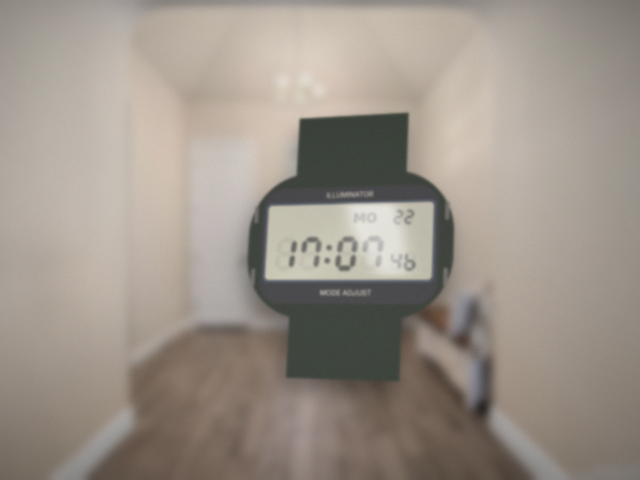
17:07:46
